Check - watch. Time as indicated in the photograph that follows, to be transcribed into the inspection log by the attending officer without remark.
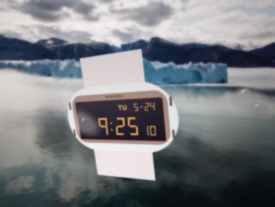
9:25
